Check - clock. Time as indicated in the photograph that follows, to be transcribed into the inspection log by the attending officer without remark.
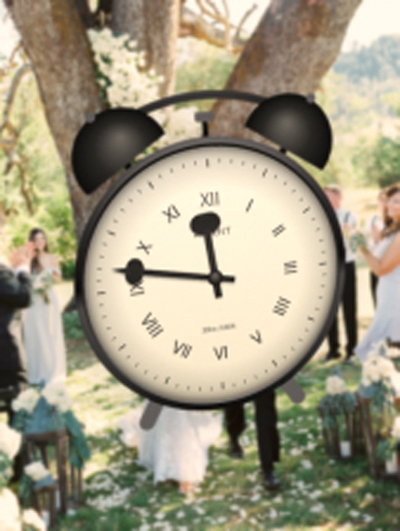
11:47
